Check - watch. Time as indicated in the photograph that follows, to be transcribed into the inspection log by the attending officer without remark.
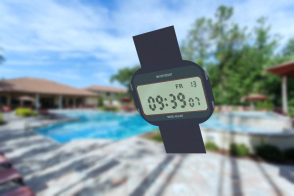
9:39:07
